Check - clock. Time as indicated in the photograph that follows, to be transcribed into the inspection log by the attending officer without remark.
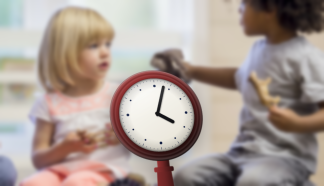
4:03
